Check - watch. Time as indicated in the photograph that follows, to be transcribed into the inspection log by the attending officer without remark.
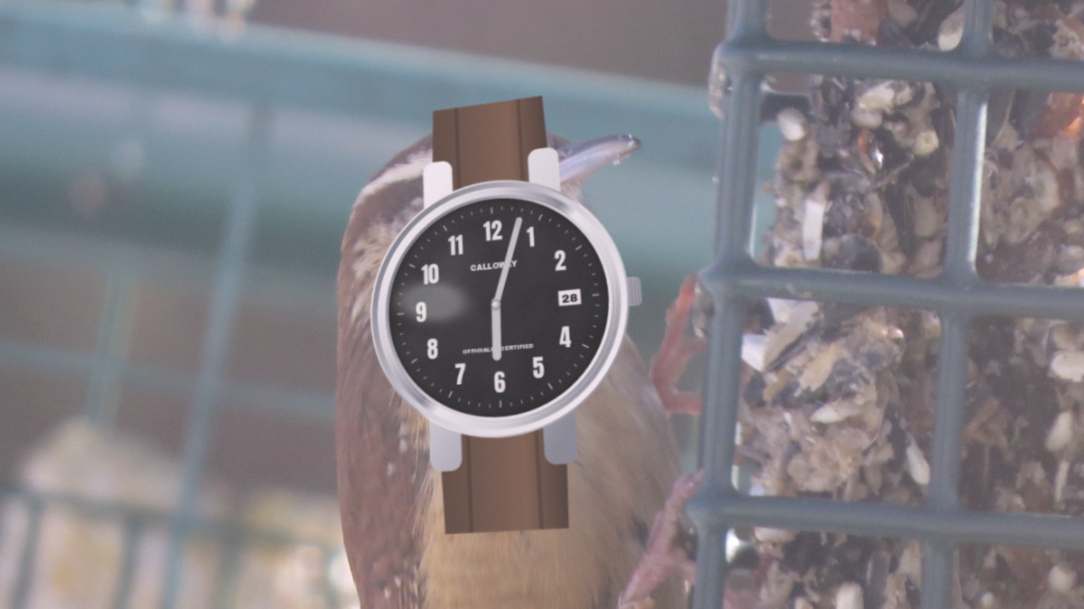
6:03
